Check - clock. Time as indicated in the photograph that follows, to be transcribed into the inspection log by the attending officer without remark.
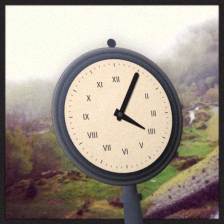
4:05
